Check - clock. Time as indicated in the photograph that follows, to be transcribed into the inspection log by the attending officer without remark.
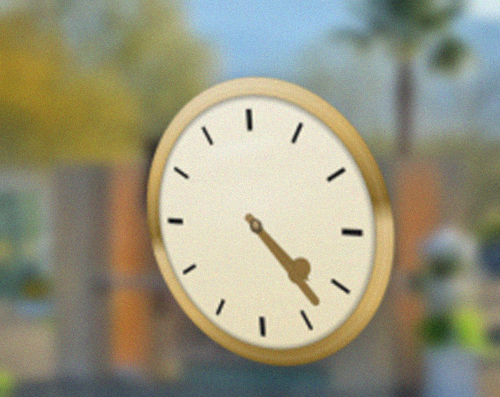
4:23
